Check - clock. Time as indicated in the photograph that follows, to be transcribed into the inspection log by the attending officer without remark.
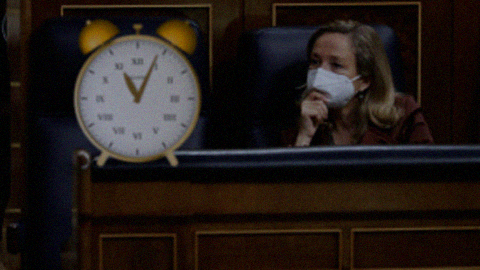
11:04
